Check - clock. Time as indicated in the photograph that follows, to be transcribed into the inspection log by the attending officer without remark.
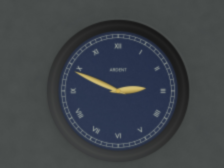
2:49
